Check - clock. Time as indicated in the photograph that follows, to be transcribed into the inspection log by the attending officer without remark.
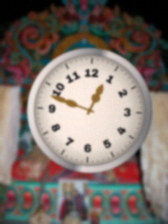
12:48
